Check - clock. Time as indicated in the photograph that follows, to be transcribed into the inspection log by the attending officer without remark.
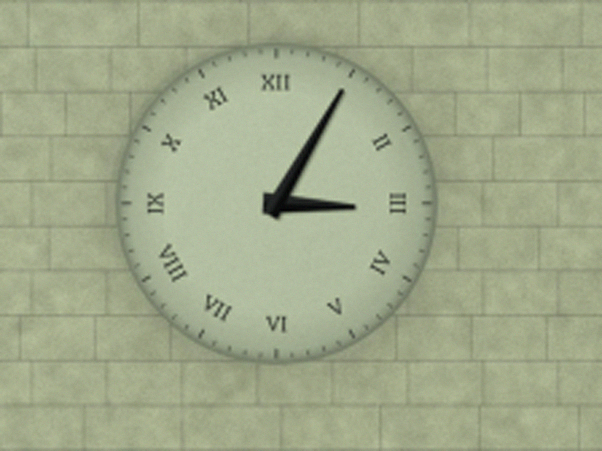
3:05
